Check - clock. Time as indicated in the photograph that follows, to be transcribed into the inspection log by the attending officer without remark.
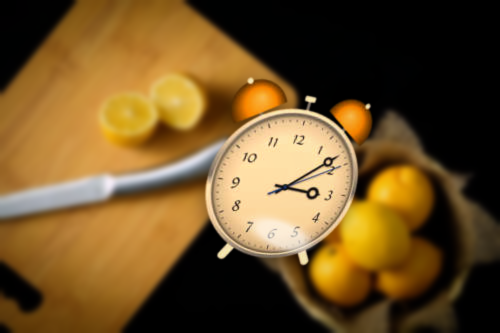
3:08:10
